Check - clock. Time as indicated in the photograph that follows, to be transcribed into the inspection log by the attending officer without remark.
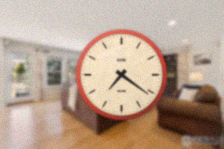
7:21
